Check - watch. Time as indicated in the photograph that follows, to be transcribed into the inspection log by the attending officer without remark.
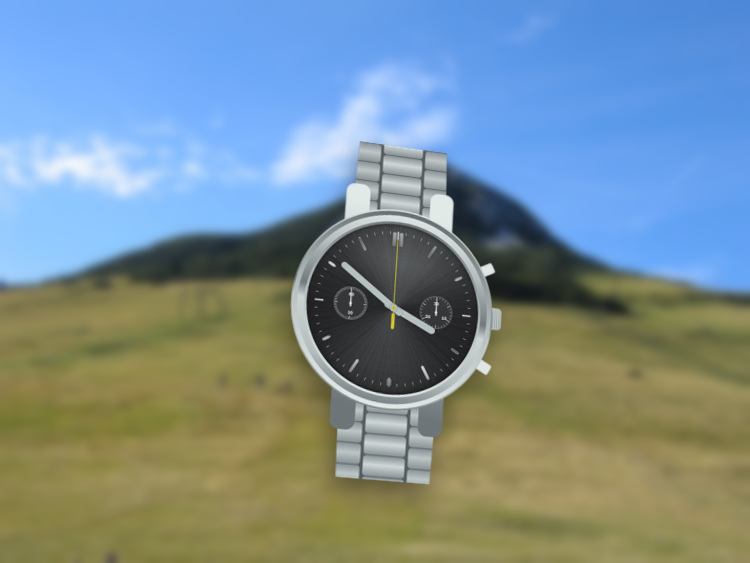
3:51
